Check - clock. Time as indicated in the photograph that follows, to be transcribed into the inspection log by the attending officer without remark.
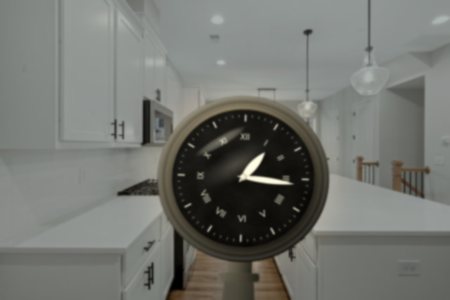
1:16
